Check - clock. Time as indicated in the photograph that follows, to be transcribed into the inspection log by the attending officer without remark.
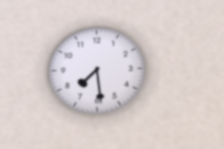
7:29
